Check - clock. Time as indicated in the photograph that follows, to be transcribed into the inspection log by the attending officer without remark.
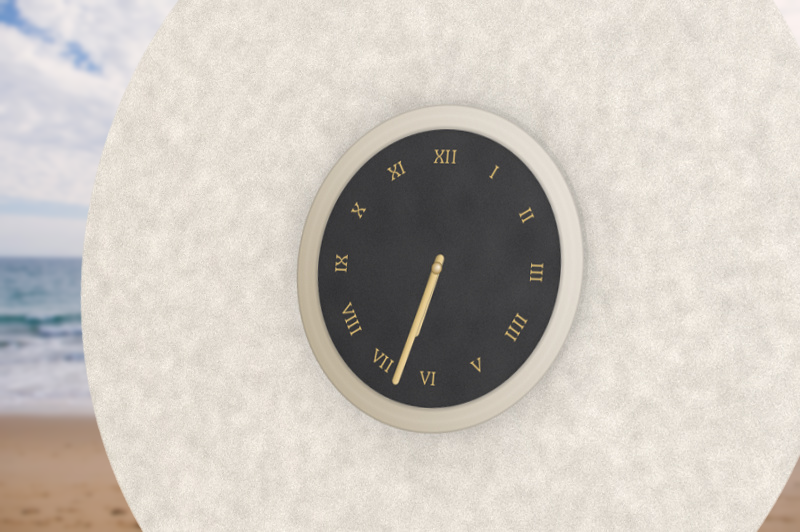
6:33
